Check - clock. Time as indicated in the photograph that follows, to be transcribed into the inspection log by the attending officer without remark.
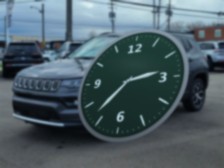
2:37
